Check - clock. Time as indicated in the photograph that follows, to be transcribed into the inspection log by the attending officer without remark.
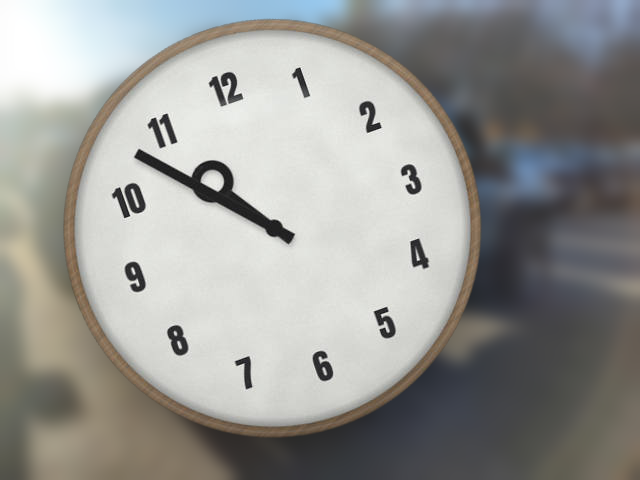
10:53
